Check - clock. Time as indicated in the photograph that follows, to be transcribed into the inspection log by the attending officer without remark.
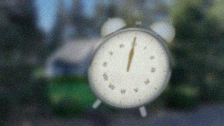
12:00
